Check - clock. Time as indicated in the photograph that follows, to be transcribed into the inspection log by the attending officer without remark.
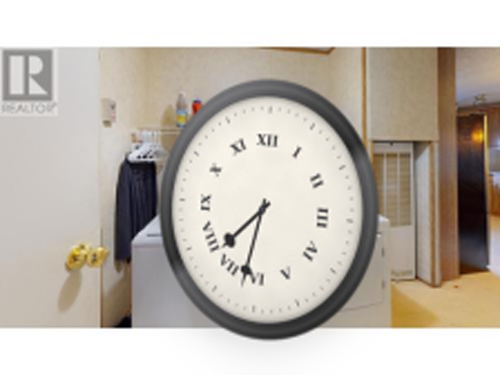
7:32
